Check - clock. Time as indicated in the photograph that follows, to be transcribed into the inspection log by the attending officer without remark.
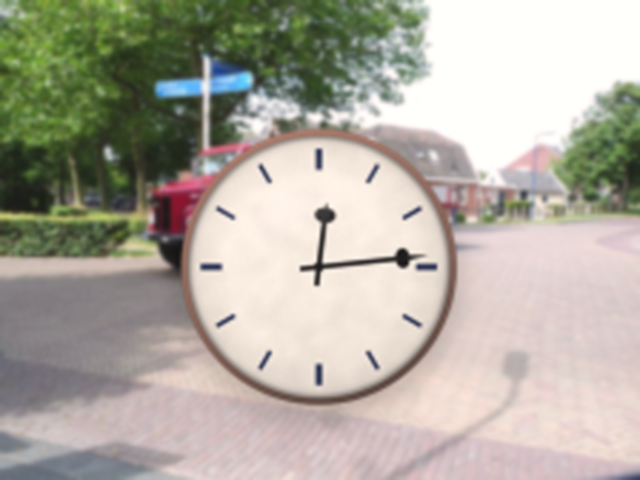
12:14
